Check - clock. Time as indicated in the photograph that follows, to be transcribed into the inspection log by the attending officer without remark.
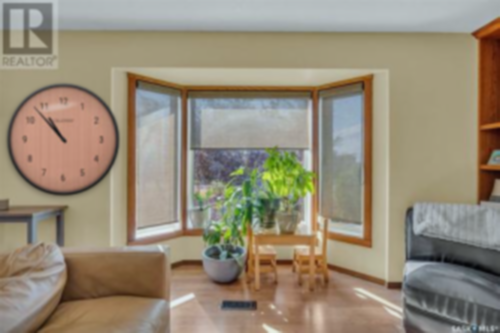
10:53
